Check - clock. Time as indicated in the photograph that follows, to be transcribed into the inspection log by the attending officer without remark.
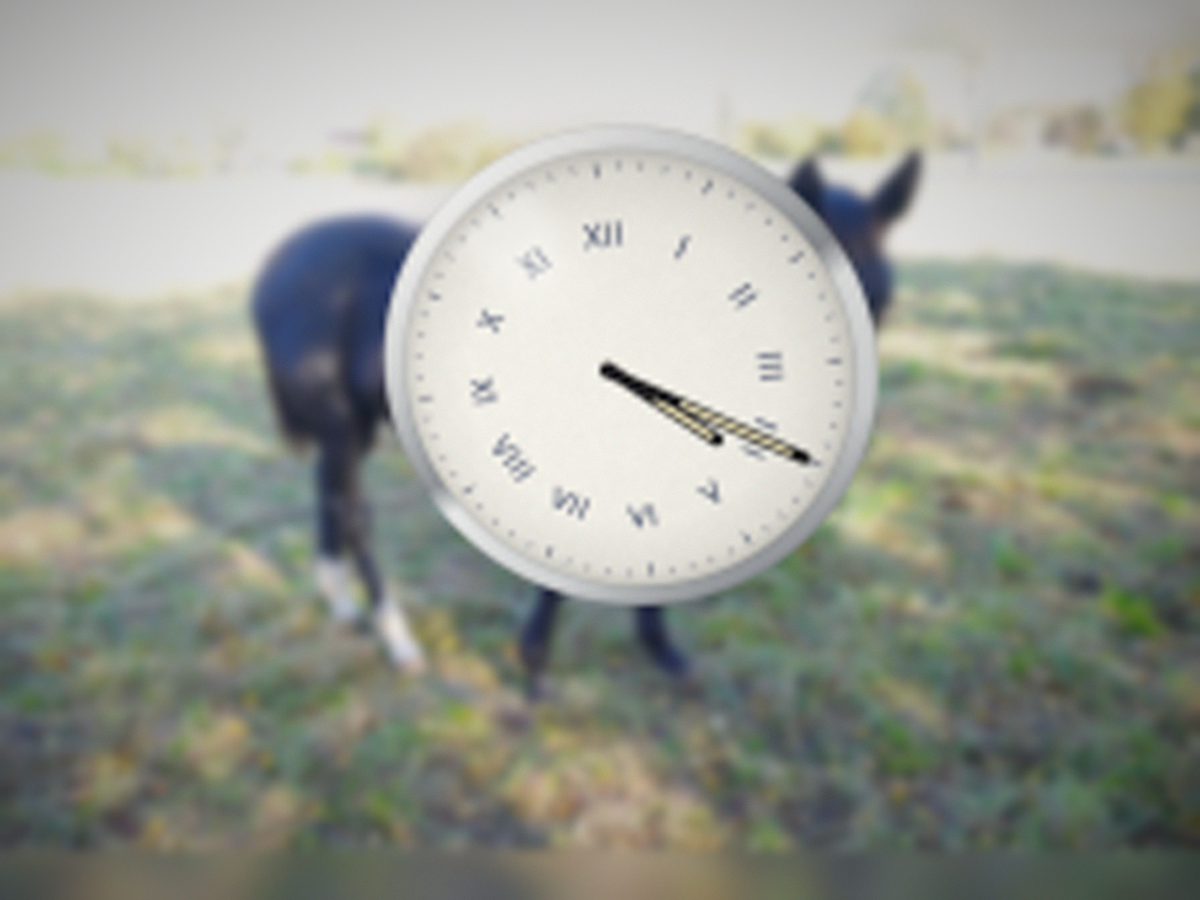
4:20
